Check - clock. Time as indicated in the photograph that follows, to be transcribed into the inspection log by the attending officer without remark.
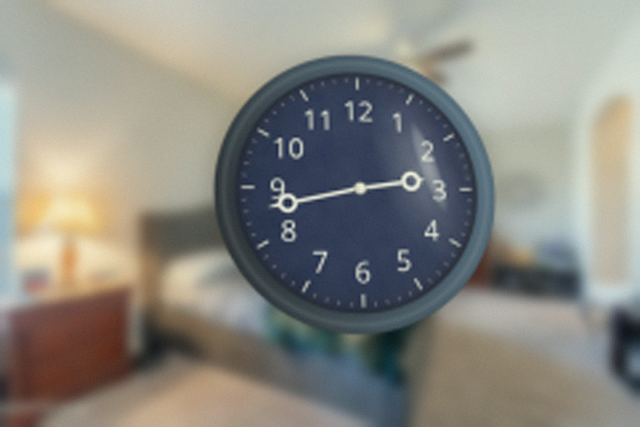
2:43
